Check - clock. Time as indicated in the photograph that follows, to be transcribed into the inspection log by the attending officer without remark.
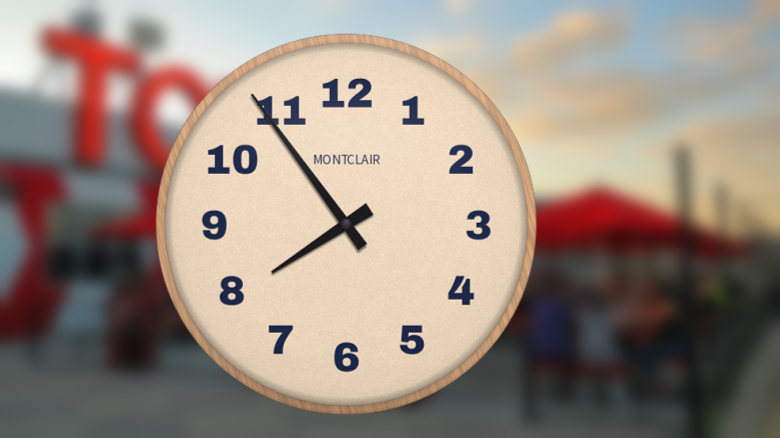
7:54
